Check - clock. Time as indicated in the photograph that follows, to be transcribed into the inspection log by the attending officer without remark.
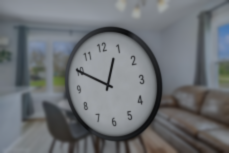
12:50
